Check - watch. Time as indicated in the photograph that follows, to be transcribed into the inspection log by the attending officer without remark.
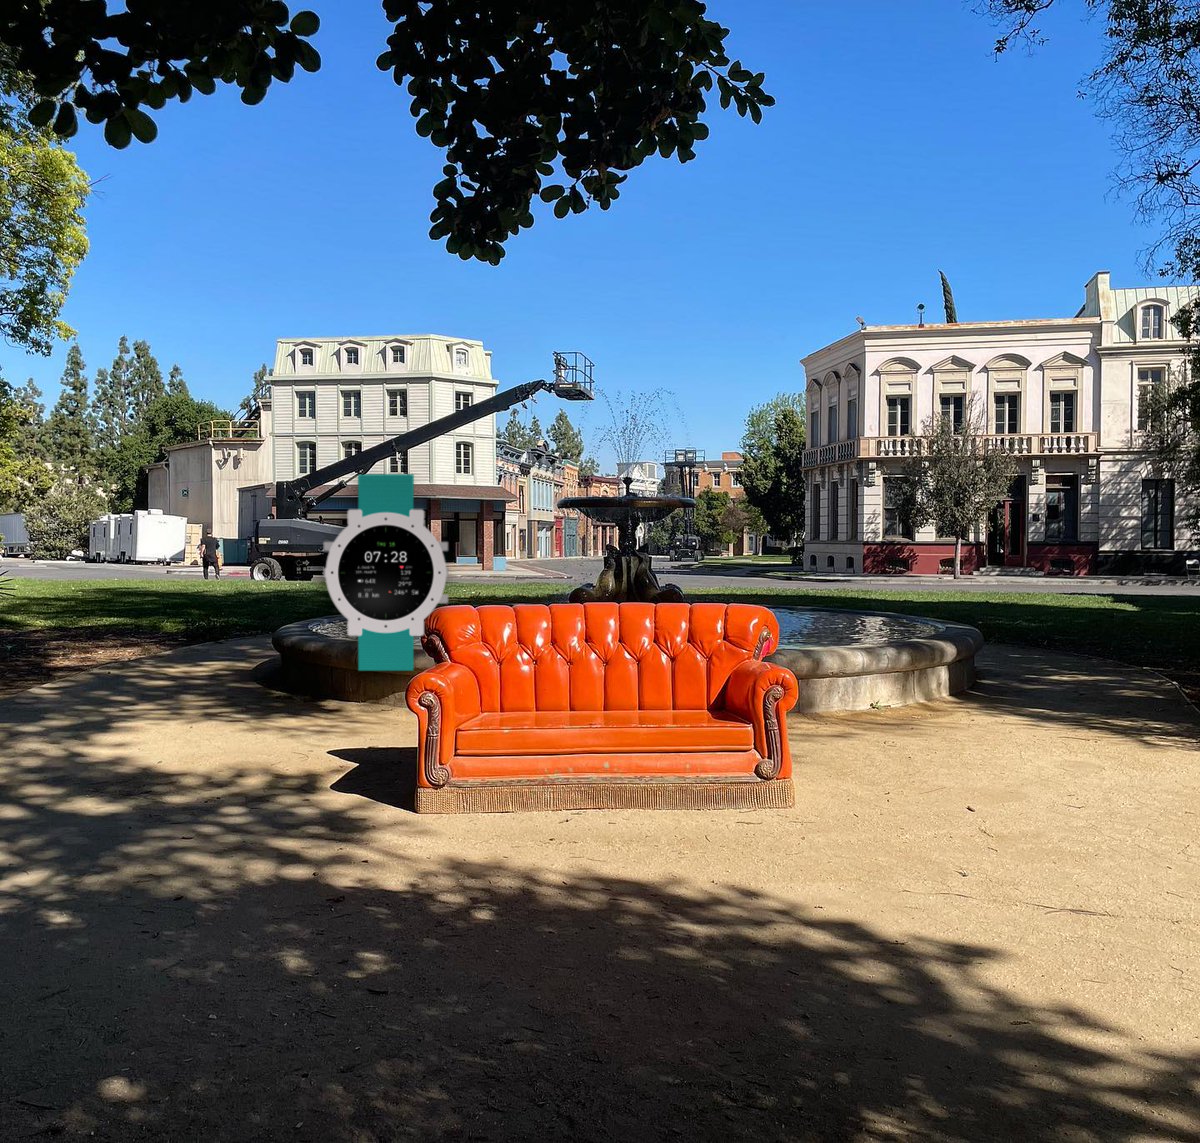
7:28
